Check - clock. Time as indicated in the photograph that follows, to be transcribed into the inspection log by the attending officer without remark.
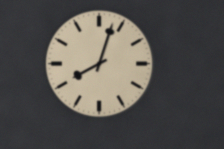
8:03
